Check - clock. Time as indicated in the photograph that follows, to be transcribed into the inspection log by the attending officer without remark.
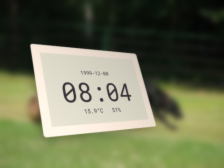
8:04
